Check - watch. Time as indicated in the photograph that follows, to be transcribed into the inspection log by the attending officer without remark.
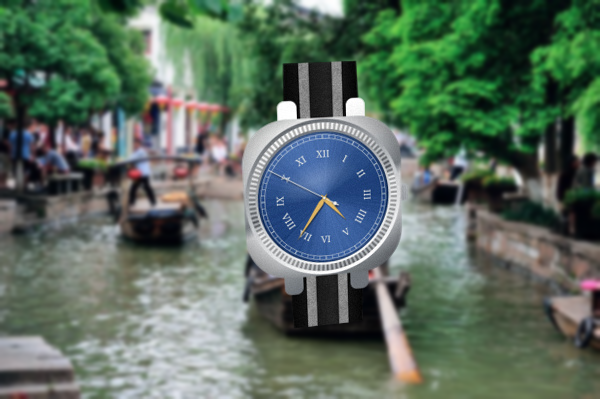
4:35:50
